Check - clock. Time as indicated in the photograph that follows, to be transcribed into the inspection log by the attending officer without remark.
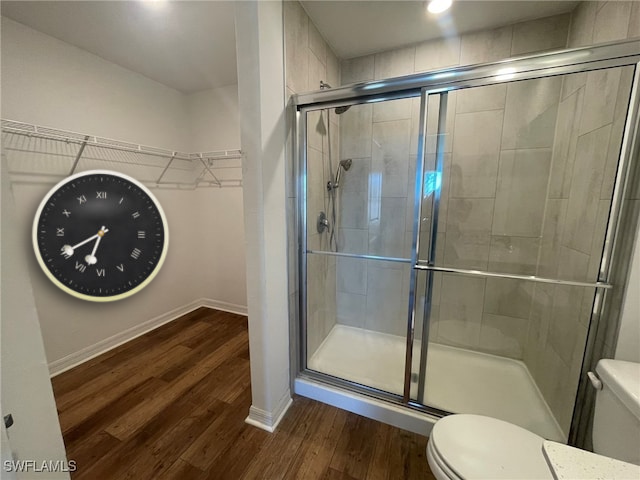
6:40
